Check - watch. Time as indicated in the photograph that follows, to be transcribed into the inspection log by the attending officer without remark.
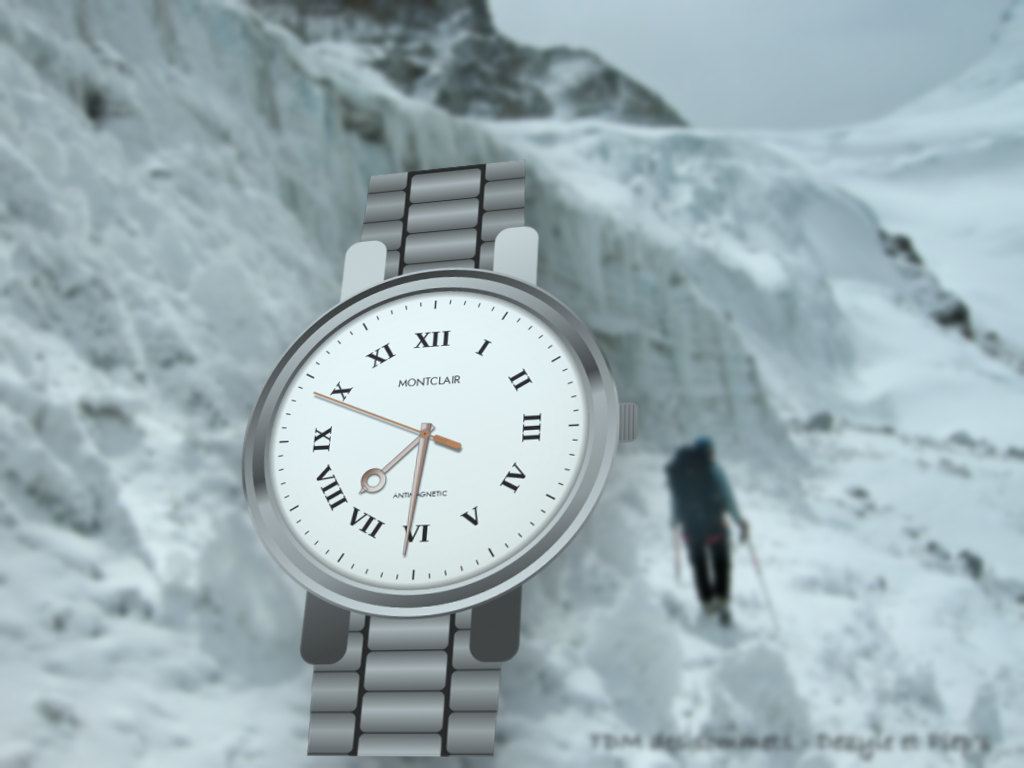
7:30:49
